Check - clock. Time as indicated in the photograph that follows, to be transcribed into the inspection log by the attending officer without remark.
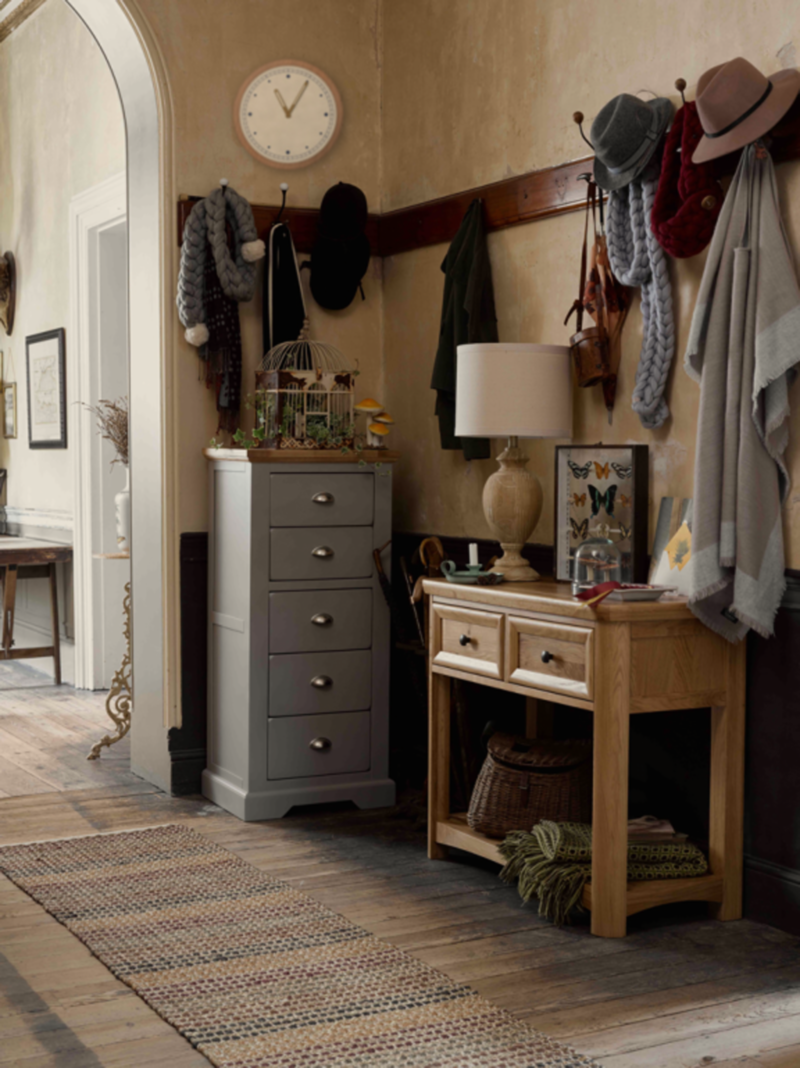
11:05
